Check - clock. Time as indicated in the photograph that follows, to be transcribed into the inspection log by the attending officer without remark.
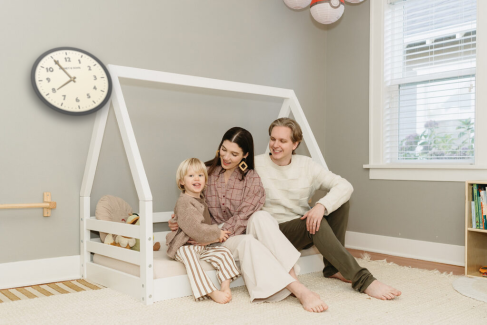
7:55
